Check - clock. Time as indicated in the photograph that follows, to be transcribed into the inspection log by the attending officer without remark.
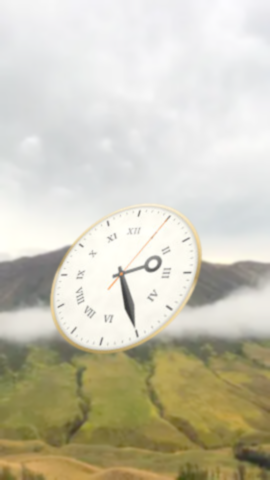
2:25:05
